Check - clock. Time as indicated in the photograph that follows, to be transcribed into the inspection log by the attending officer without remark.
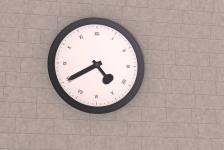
4:40
